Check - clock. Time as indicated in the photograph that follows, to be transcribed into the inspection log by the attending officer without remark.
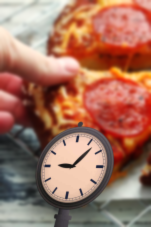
9:07
